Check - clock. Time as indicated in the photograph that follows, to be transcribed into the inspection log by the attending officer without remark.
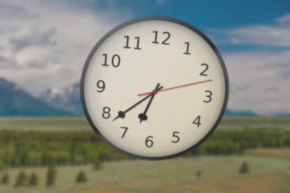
6:38:12
